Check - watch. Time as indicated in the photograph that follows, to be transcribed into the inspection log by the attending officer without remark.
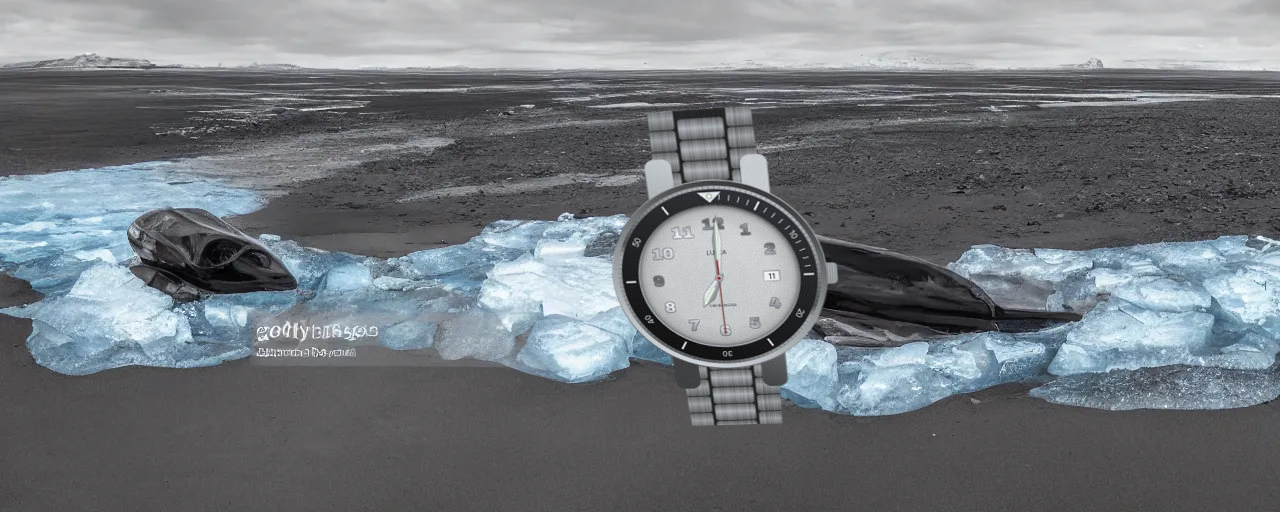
7:00:30
